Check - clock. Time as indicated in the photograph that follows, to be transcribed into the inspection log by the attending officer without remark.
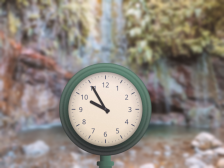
9:55
